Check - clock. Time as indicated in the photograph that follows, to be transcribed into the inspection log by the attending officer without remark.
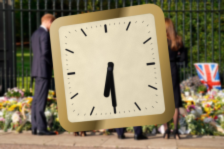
6:30
